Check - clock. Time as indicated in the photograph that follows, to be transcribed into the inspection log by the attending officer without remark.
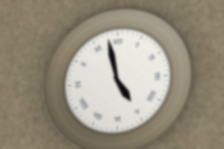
4:58
